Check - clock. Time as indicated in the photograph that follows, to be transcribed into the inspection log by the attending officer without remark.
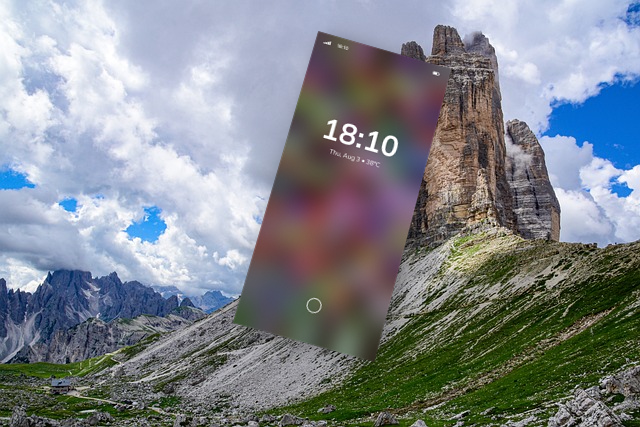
18:10
